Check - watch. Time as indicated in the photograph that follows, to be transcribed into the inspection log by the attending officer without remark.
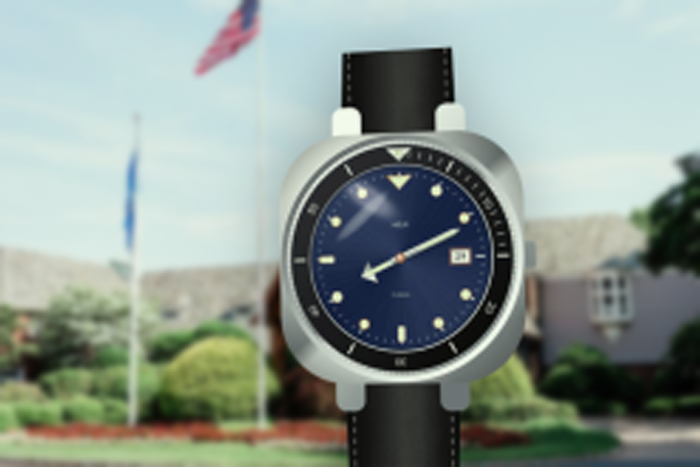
8:11
